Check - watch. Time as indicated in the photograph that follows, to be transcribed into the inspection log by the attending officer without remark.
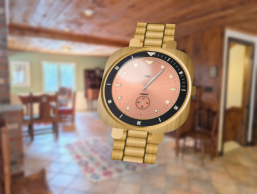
1:06
